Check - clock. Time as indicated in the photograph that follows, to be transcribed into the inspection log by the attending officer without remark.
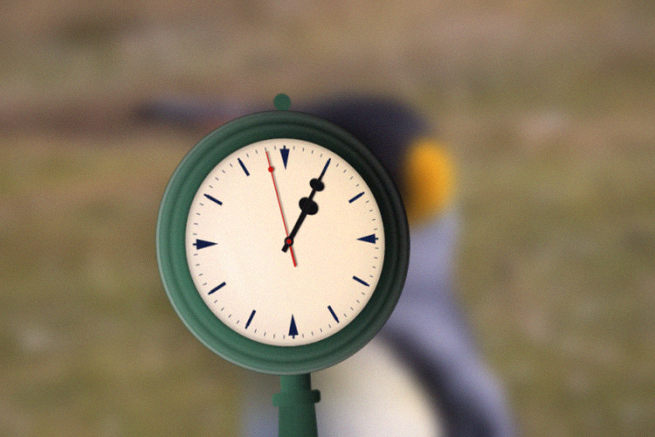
1:04:58
